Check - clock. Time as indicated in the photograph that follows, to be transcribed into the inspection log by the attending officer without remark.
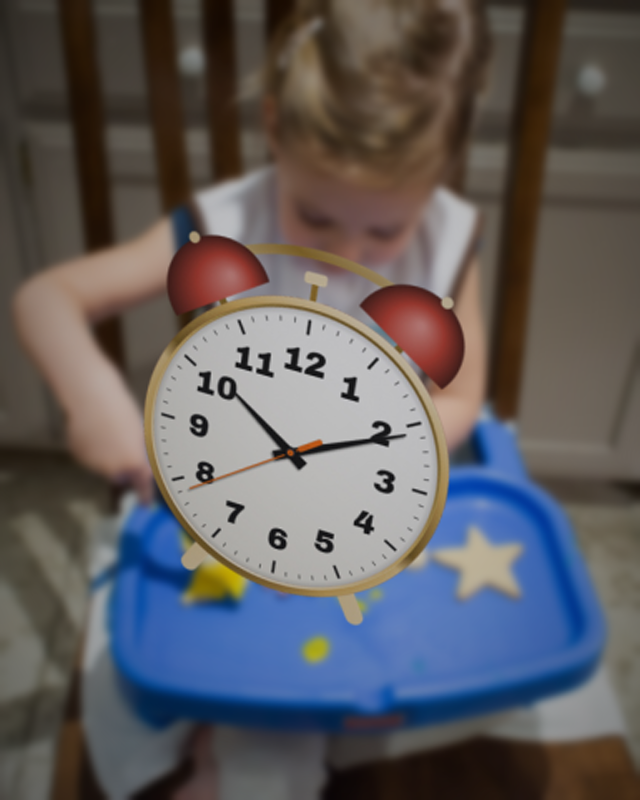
10:10:39
